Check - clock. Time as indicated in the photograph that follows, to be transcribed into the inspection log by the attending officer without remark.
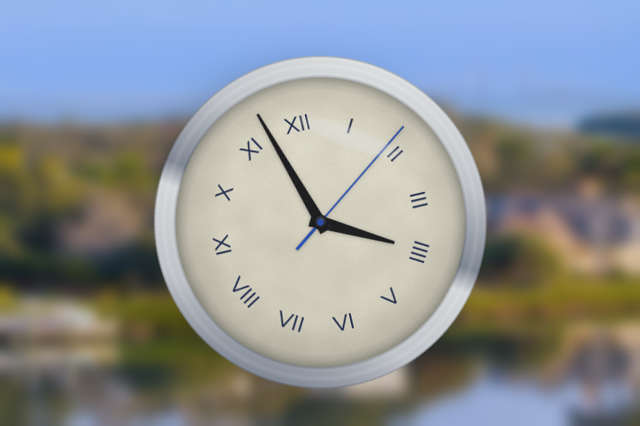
3:57:09
